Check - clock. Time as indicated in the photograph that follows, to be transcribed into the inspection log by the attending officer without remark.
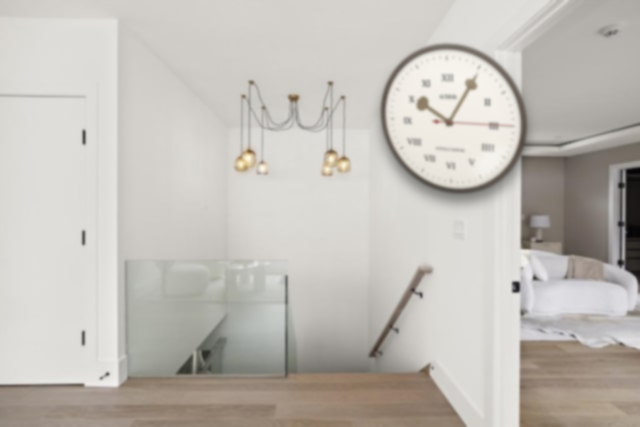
10:05:15
